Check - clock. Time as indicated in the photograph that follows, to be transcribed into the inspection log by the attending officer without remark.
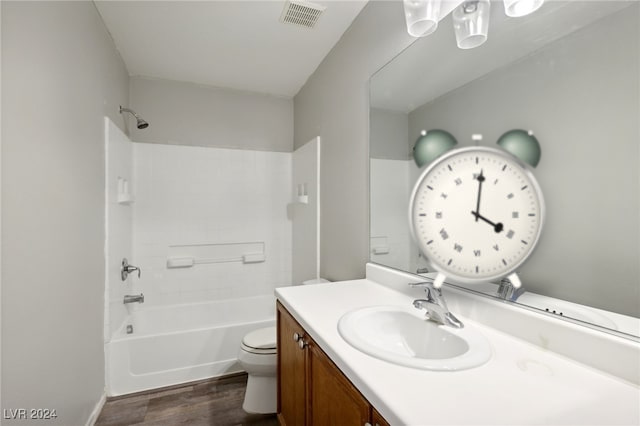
4:01
